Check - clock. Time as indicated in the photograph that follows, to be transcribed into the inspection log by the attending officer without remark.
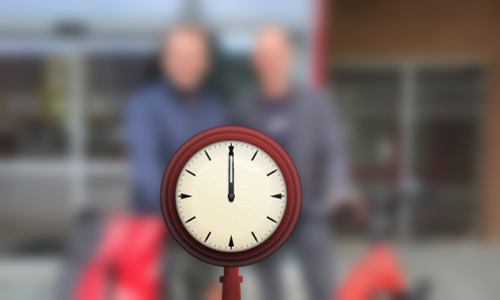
12:00
